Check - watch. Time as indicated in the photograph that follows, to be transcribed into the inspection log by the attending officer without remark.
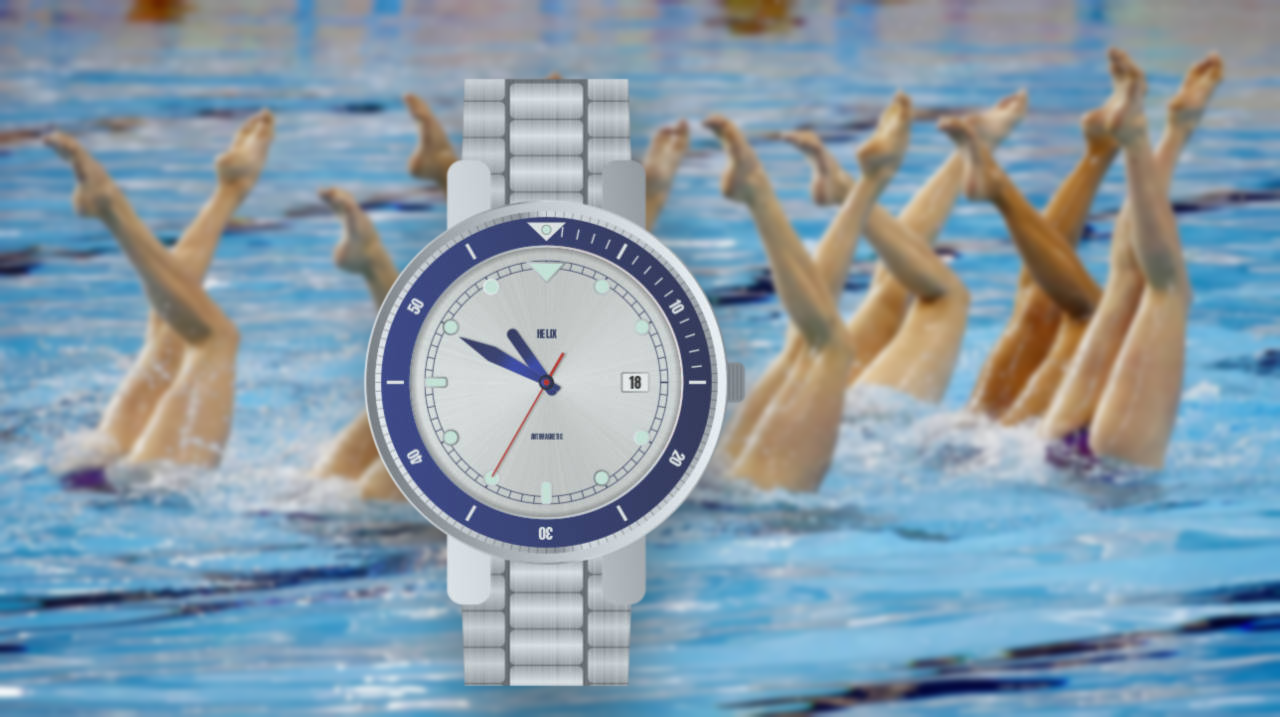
10:49:35
